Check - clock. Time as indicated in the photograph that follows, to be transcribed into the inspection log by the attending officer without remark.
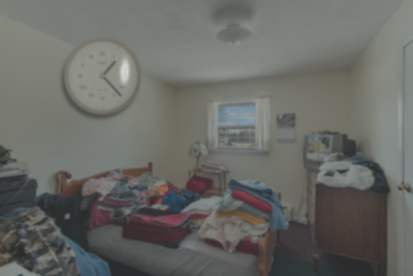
1:23
